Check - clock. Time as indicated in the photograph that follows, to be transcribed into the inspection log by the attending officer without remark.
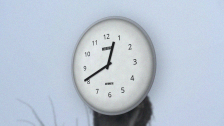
12:41
